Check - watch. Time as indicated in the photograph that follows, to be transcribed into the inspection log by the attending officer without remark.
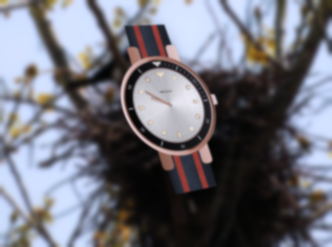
9:51
